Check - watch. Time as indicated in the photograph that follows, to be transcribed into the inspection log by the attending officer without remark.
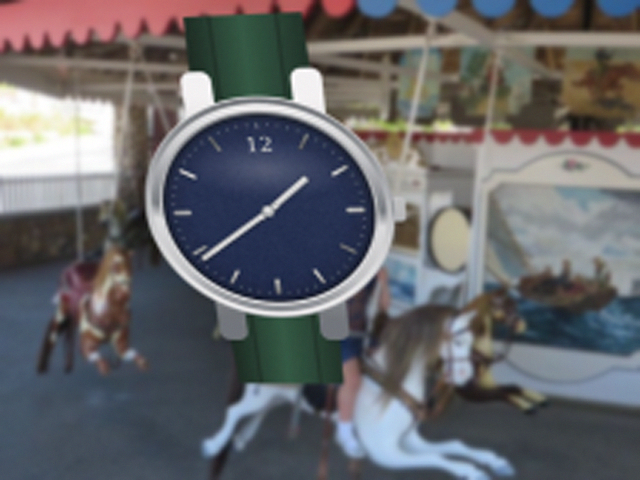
1:39
